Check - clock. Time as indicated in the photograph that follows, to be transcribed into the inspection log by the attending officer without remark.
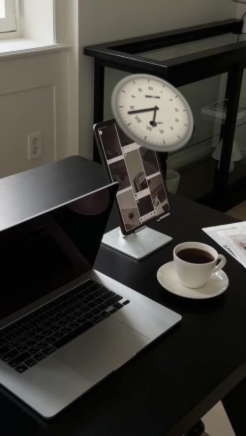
6:43
